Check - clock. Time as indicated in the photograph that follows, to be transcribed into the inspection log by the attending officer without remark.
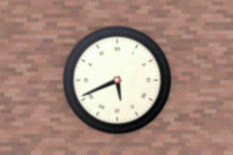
5:41
